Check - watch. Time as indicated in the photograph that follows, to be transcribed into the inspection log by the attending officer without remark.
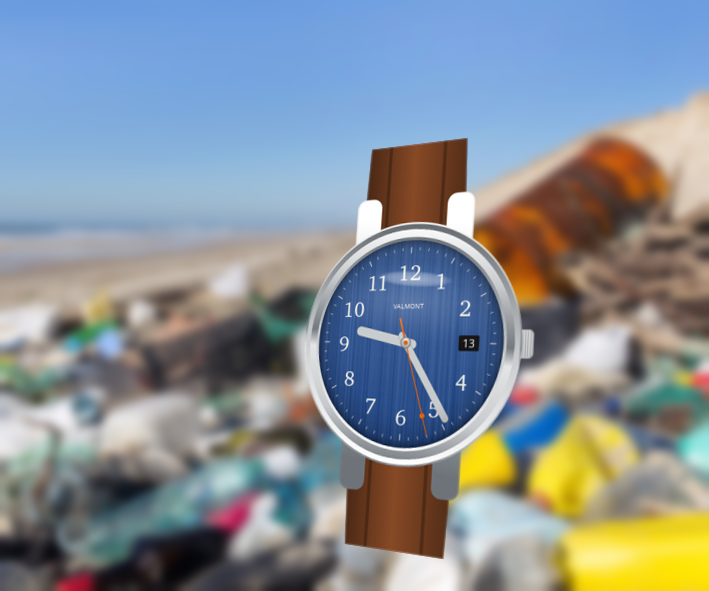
9:24:27
